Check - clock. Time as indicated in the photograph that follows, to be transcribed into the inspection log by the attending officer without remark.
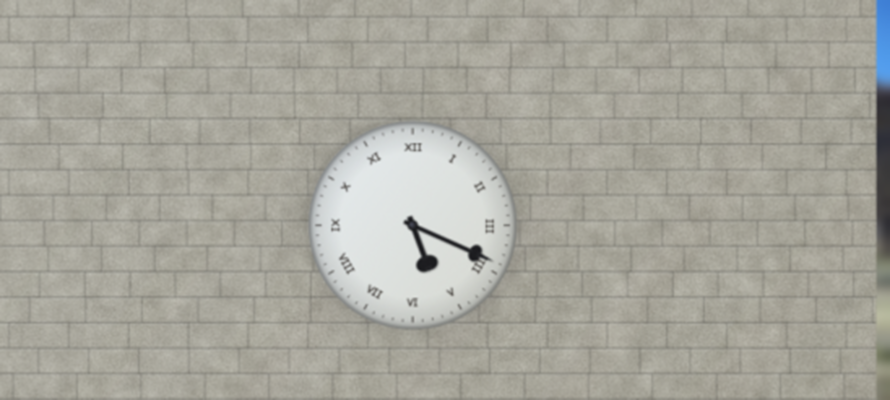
5:19
